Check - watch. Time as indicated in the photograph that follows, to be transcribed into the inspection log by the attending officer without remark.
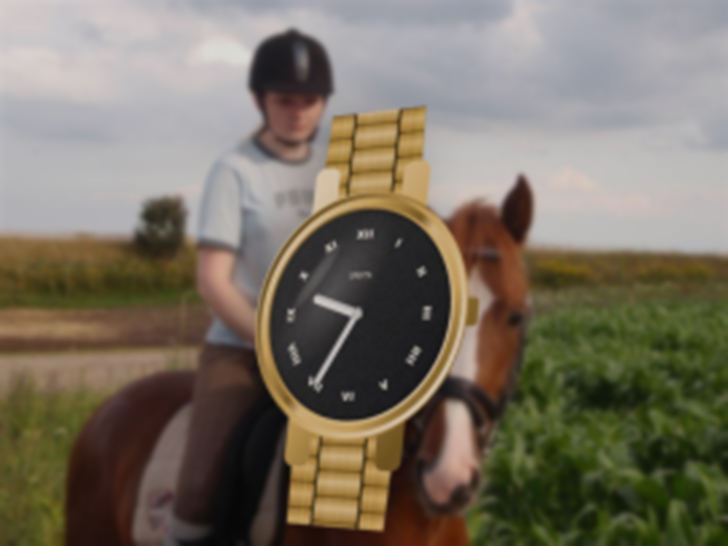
9:35
